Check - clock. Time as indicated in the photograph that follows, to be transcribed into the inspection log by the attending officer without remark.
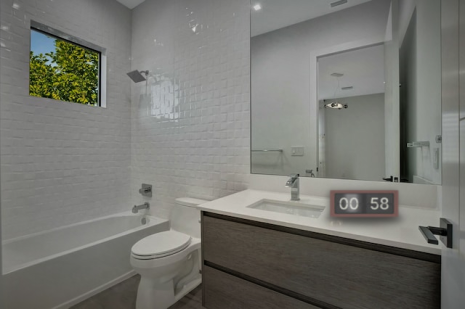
0:58
